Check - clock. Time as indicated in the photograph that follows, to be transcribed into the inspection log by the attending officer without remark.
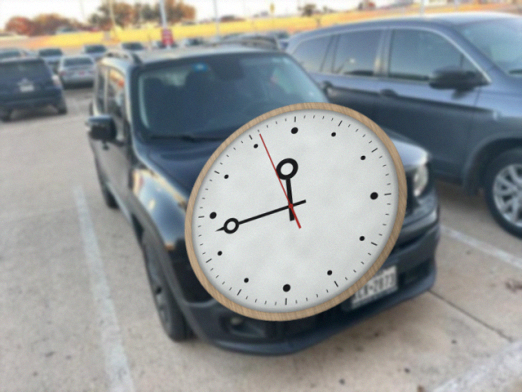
11:42:56
